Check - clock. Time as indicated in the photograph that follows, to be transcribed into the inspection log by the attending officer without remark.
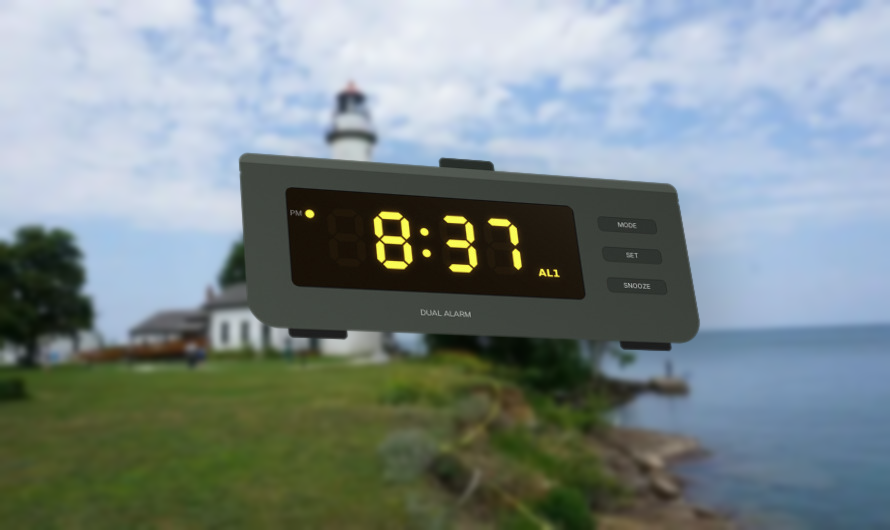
8:37
